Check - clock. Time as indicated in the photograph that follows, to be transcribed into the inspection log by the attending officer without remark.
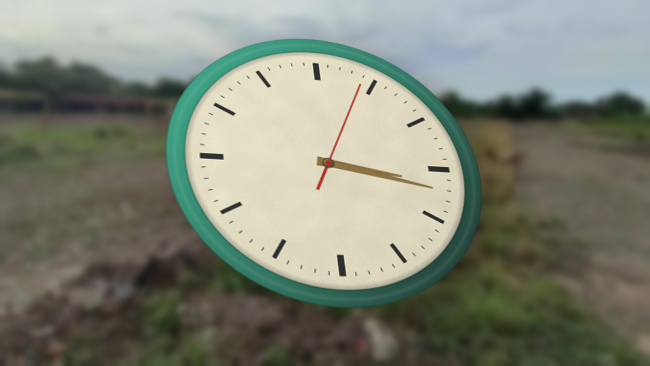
3:17:04
